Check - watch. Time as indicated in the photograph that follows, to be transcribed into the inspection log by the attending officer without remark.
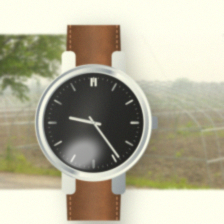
9:24
